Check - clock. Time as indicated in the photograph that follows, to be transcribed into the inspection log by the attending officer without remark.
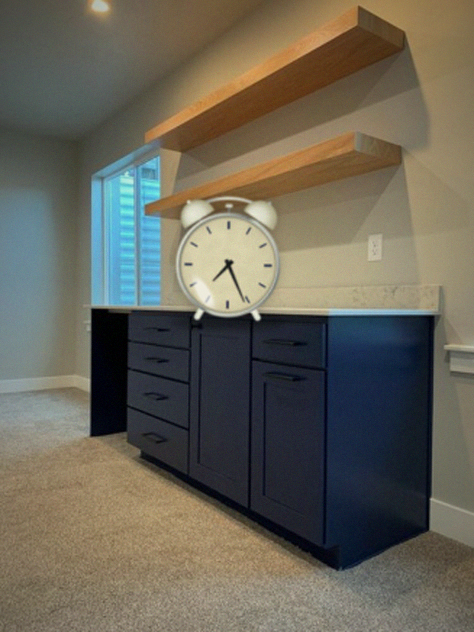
7:26
